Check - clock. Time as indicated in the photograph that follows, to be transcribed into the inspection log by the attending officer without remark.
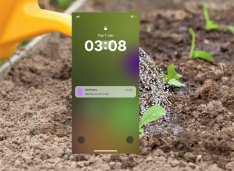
3:08
